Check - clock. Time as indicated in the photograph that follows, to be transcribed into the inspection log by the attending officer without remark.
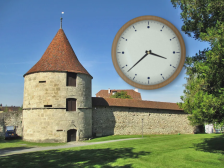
3:38
